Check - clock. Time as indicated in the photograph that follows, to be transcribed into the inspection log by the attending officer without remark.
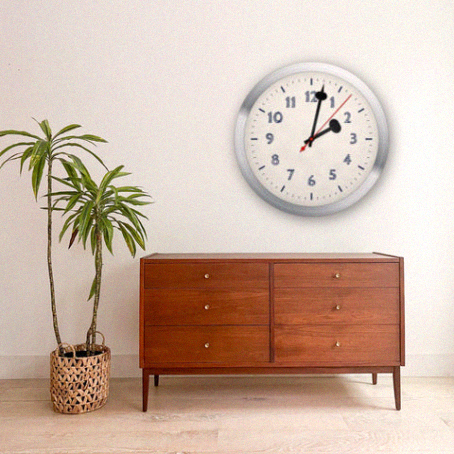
2:02:07
